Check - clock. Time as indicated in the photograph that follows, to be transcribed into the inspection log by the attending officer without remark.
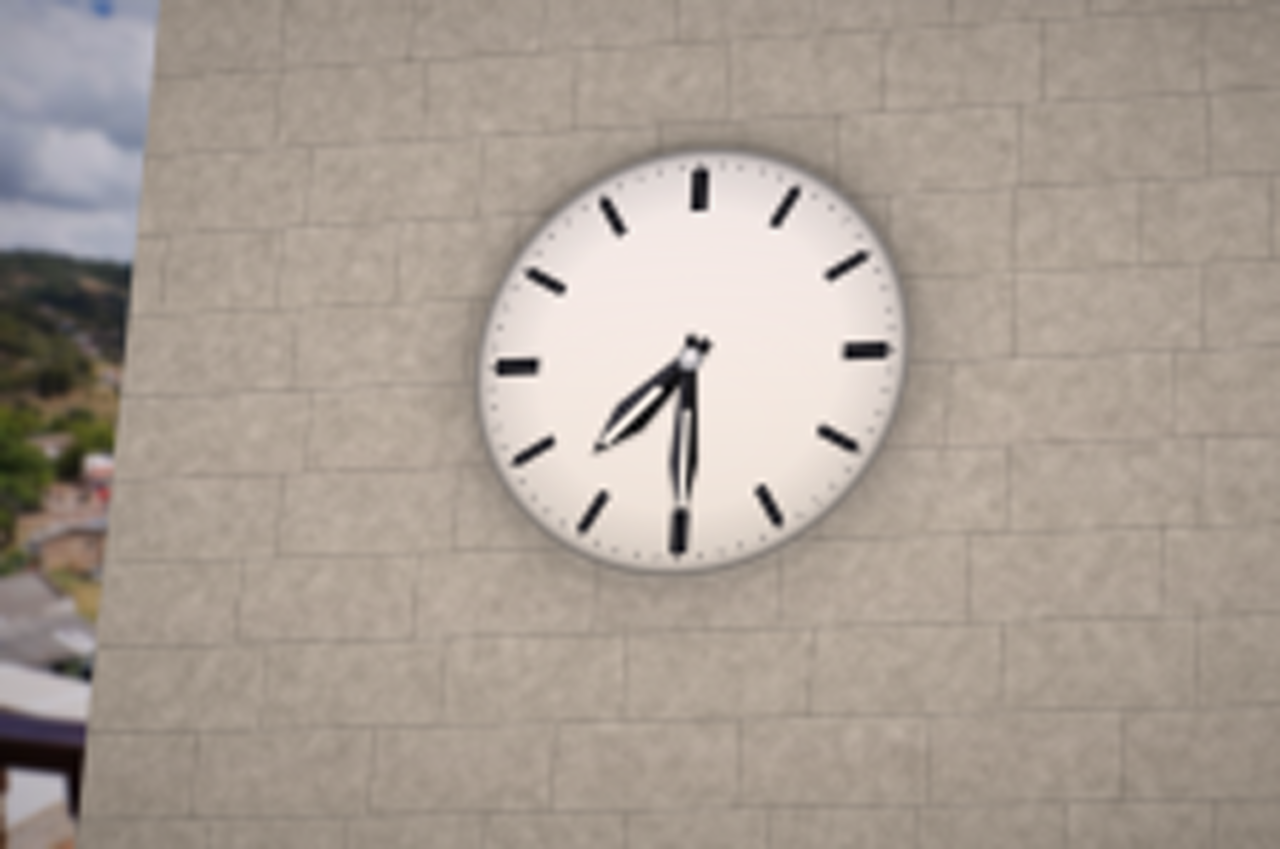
7:30
